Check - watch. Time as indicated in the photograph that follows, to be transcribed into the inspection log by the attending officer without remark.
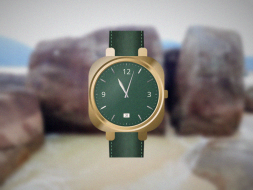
11:03
